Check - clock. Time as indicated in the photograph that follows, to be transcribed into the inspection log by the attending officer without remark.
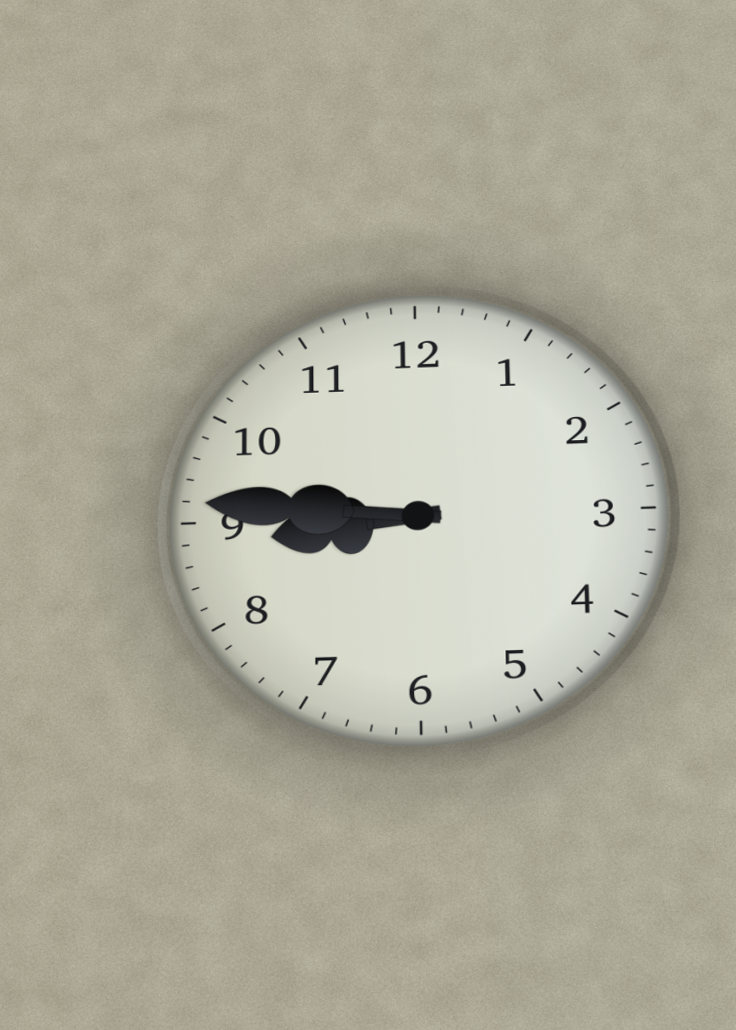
8:46
